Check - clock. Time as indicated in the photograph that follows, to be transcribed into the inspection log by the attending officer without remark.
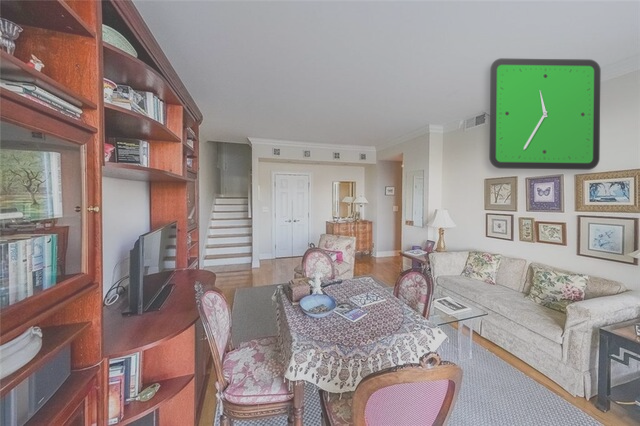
11:35
